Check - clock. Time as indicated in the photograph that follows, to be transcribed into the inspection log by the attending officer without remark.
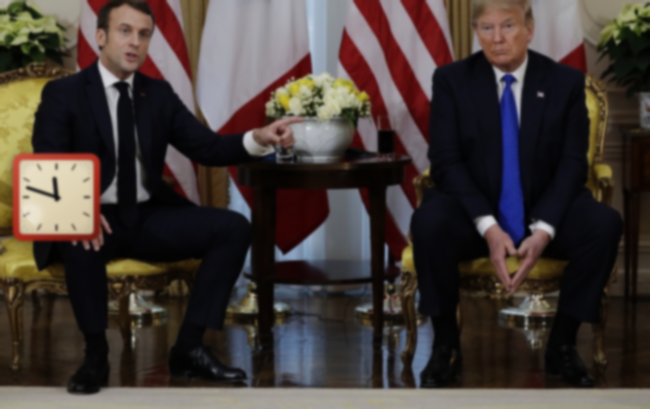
11:48
